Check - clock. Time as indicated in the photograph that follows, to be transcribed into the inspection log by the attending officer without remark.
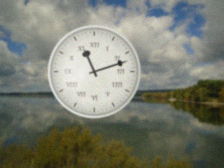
11:12
